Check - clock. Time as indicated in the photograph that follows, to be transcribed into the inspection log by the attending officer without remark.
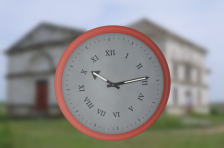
10:14
